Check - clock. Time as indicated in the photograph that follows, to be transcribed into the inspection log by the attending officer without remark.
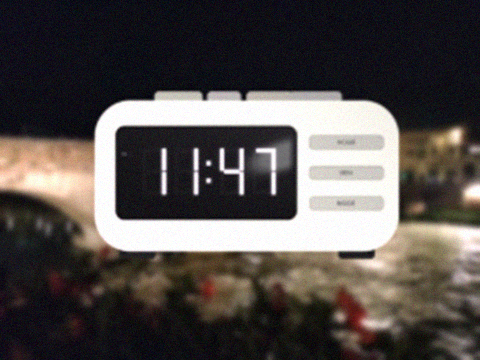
11:47
